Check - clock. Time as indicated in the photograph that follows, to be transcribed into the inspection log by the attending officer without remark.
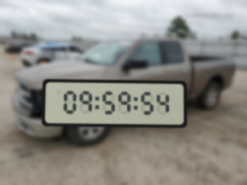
9:59:54
